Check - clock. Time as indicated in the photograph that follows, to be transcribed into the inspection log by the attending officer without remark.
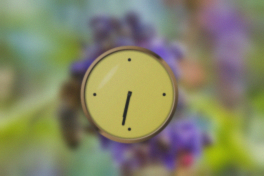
6:32
